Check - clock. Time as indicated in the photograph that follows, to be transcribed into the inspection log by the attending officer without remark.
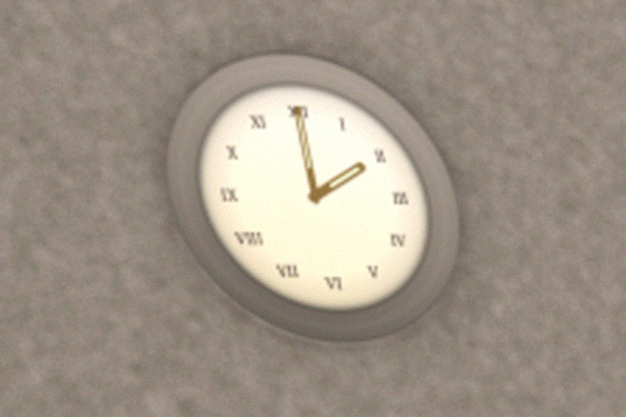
2:00
